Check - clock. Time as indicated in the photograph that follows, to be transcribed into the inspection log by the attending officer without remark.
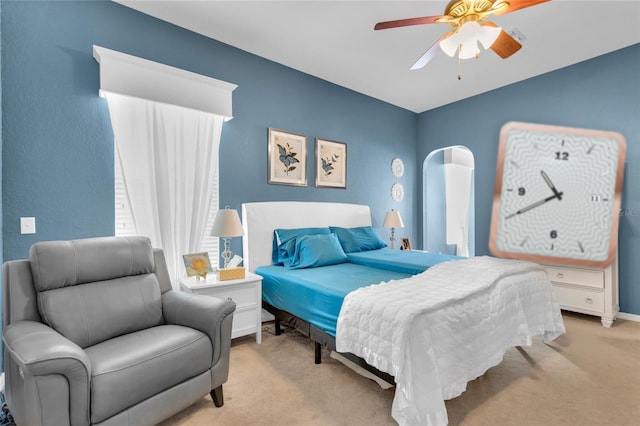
10:40
